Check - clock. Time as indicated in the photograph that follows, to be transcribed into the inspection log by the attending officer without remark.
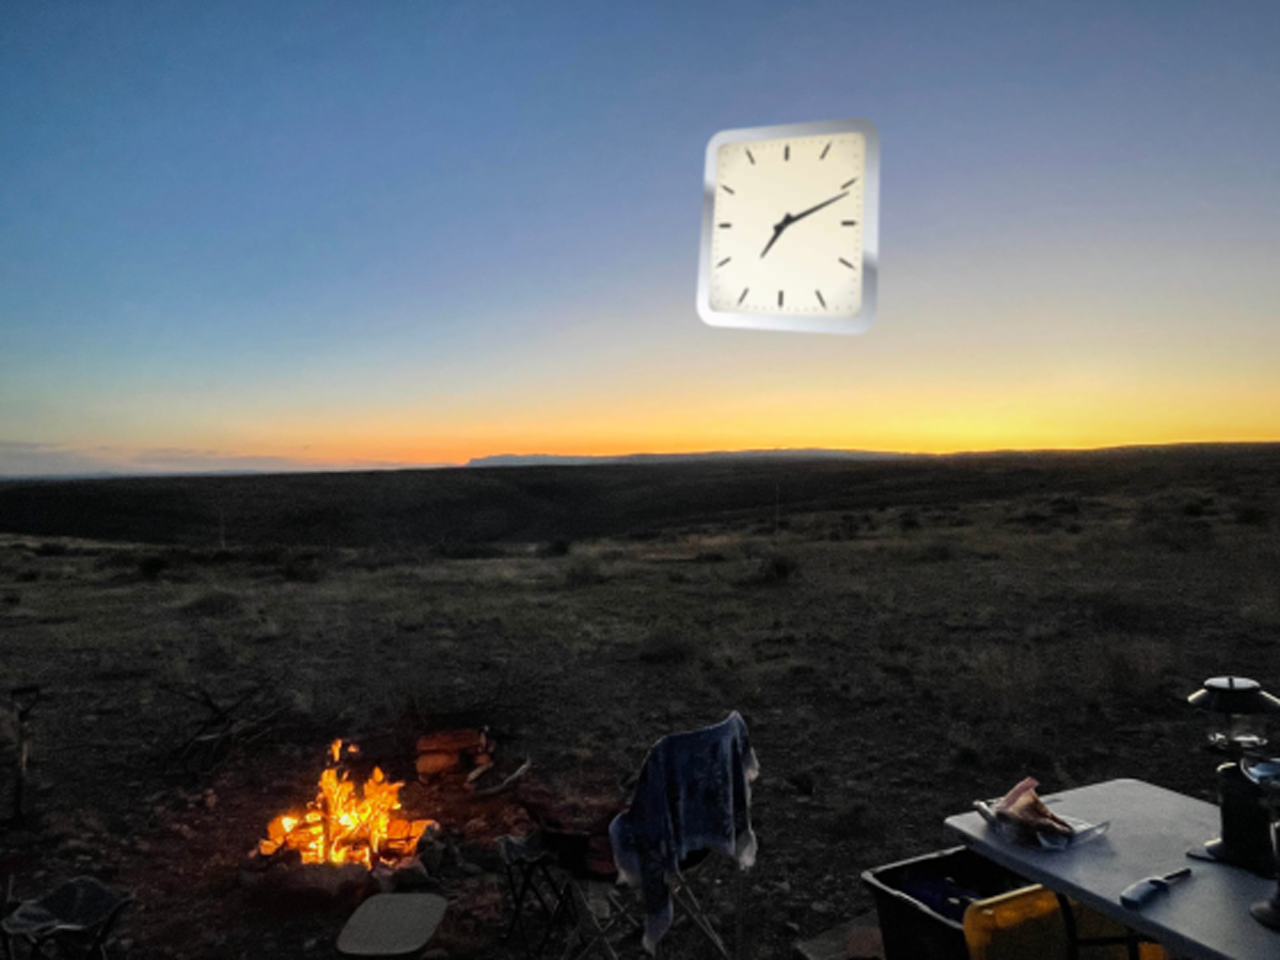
7:11
